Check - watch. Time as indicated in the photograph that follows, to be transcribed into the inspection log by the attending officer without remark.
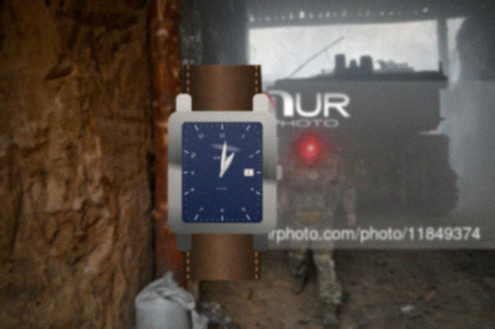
1:01
